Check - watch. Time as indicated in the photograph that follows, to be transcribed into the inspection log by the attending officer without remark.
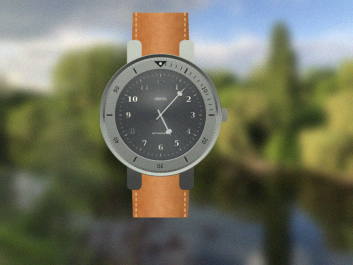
5:07
